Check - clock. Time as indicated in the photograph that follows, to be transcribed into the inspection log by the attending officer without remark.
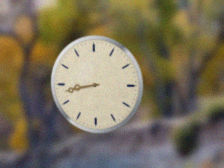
8:43
